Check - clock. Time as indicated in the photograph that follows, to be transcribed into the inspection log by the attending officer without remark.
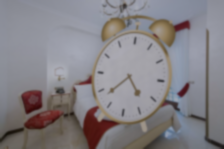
4:38
